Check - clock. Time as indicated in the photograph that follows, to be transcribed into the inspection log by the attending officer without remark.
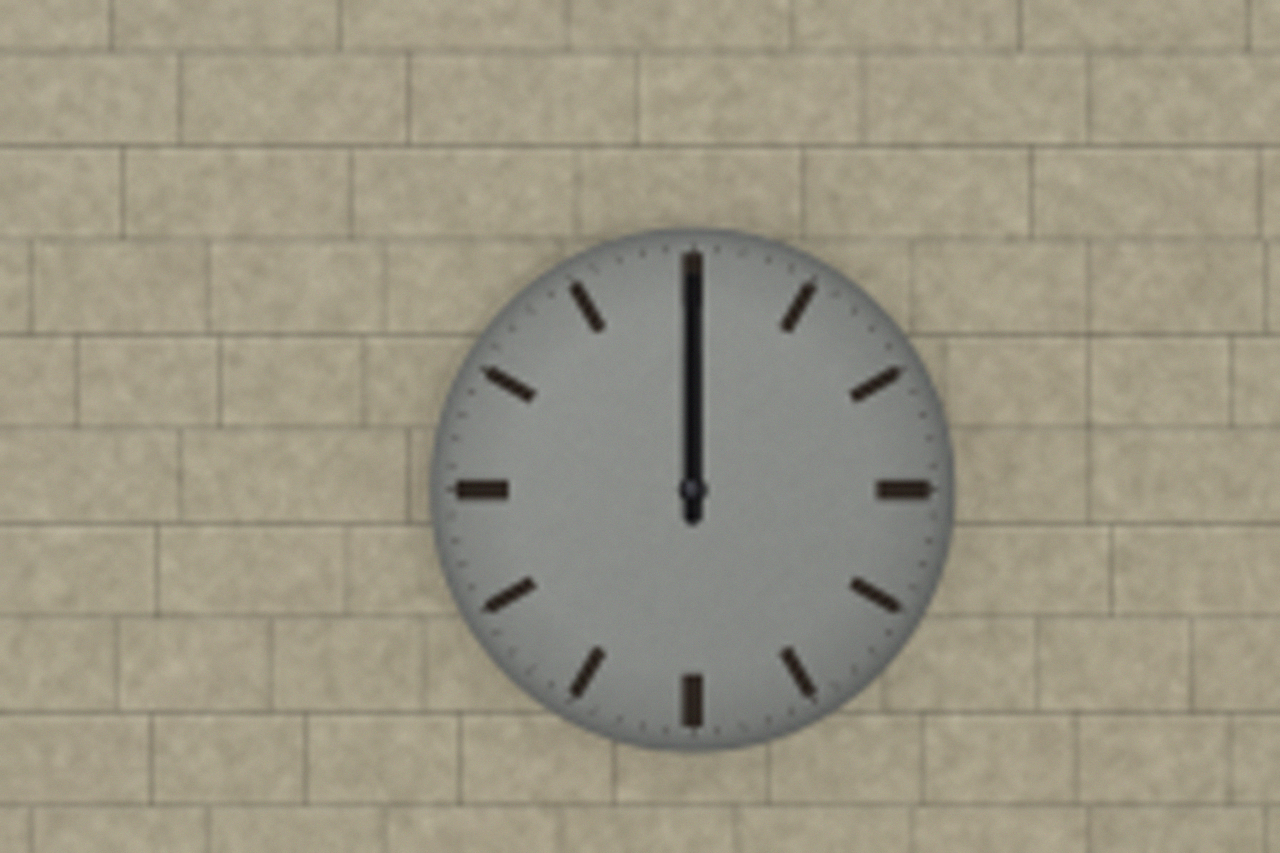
12:00
